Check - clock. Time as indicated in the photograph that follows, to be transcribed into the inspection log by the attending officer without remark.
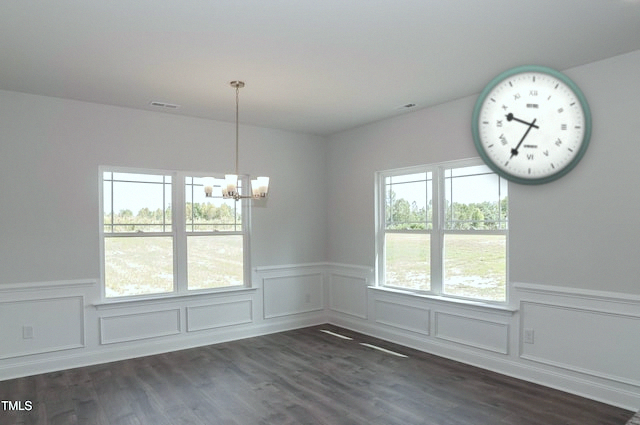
9:35
